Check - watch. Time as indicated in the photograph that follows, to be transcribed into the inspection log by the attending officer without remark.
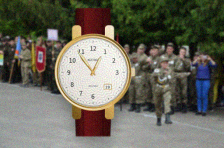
12:54
